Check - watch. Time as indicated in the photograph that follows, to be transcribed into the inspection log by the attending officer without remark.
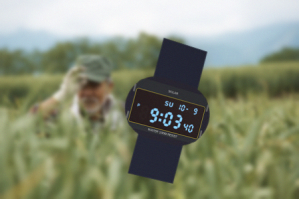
9:03:40
